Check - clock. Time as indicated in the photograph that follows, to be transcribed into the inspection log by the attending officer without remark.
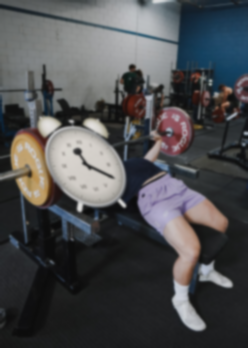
11:20
